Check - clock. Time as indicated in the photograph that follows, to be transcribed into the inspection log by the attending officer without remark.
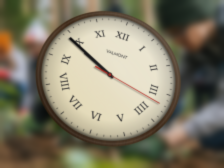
9:49:17
